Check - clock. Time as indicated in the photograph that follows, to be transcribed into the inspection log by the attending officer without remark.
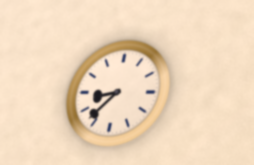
8:37
